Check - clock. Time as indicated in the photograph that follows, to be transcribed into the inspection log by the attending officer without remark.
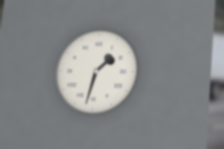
1:32
